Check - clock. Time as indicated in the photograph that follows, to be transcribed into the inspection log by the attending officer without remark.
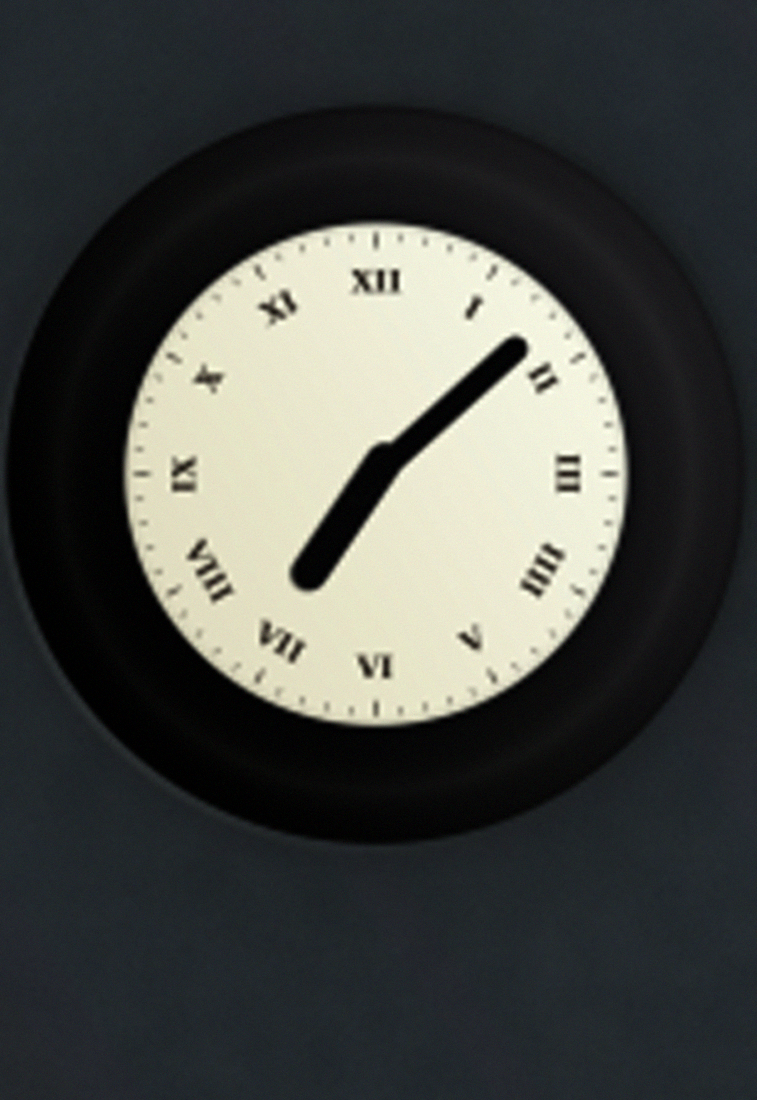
7:08
